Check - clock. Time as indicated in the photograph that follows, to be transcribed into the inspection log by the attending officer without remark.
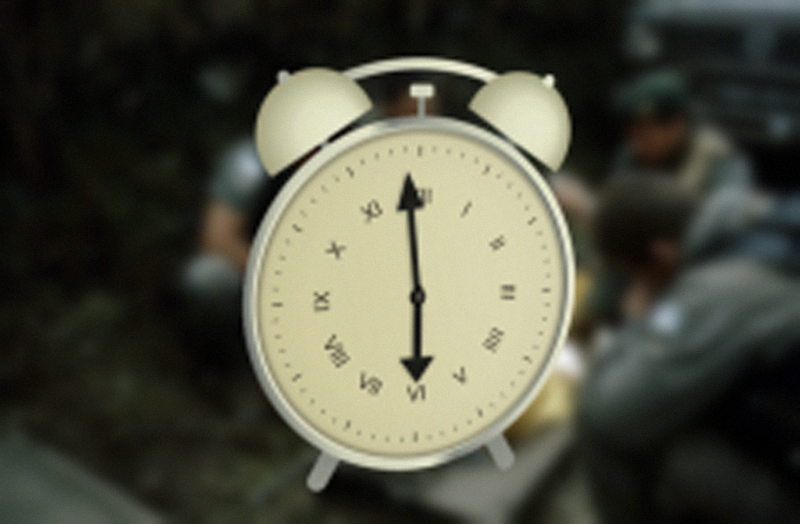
5:59
